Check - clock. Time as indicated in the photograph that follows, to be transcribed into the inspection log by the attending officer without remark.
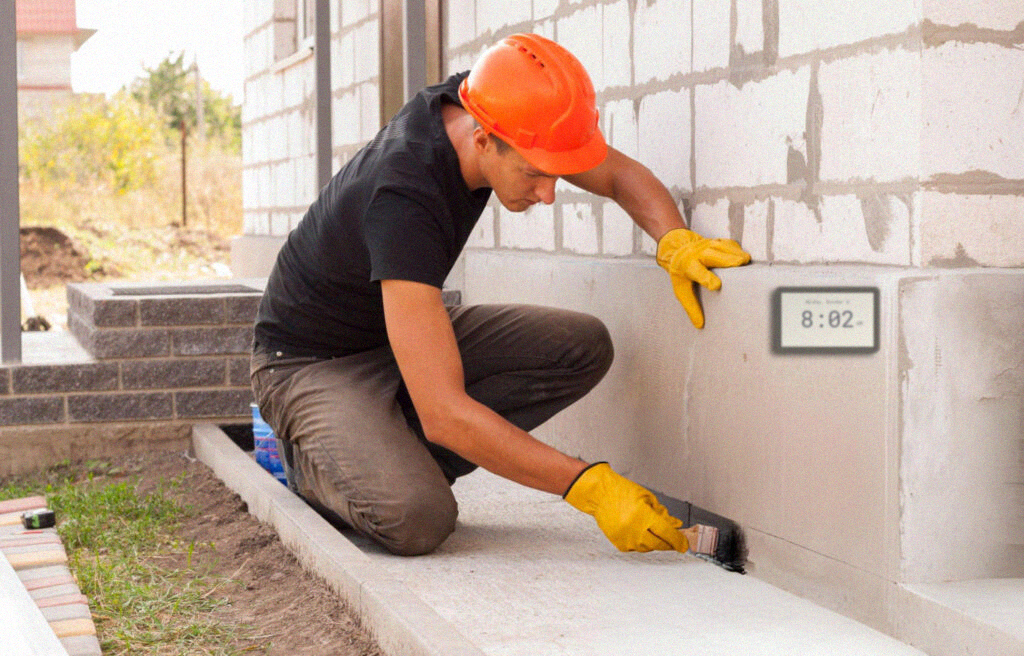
8:02
